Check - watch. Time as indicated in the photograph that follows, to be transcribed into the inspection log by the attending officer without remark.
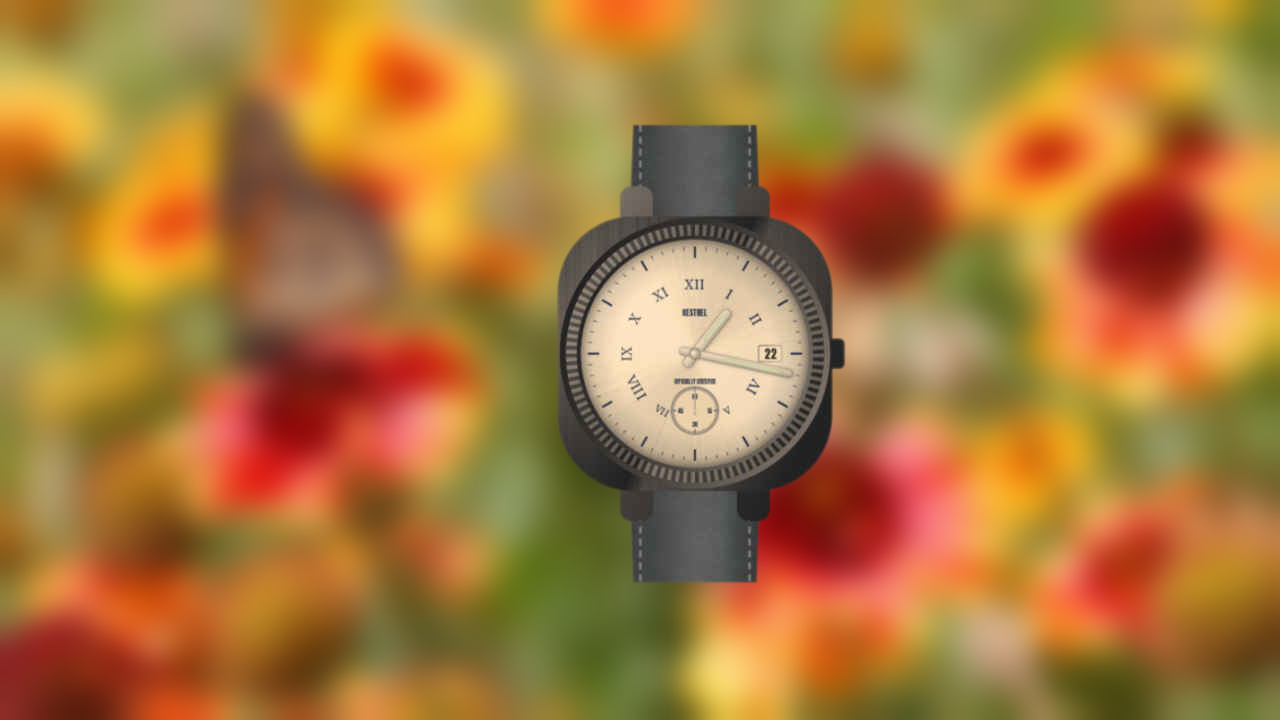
1:17
